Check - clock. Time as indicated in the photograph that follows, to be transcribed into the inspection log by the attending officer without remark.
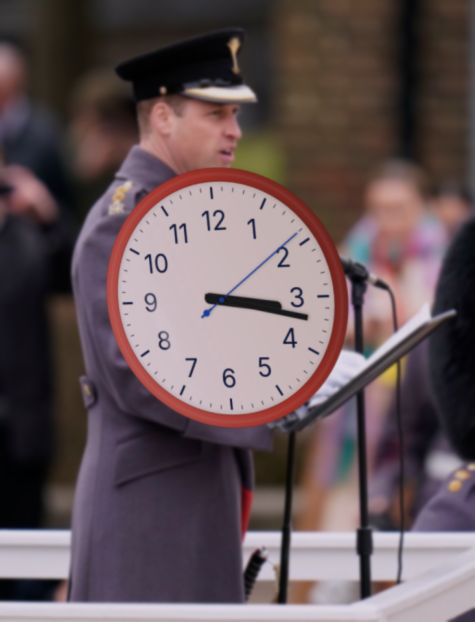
3:17:09
